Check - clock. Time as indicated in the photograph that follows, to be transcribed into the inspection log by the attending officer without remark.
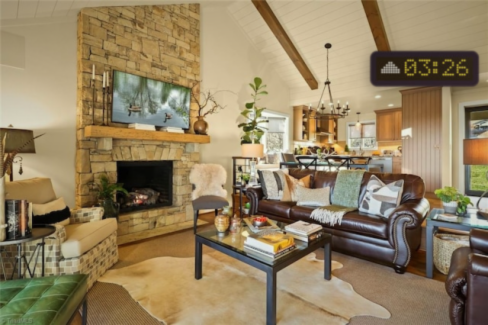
3:26
